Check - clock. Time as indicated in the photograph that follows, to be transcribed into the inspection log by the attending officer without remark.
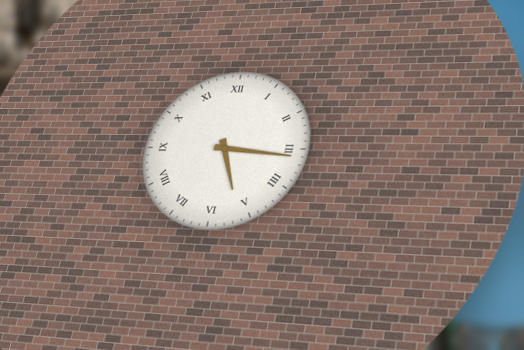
5:16
